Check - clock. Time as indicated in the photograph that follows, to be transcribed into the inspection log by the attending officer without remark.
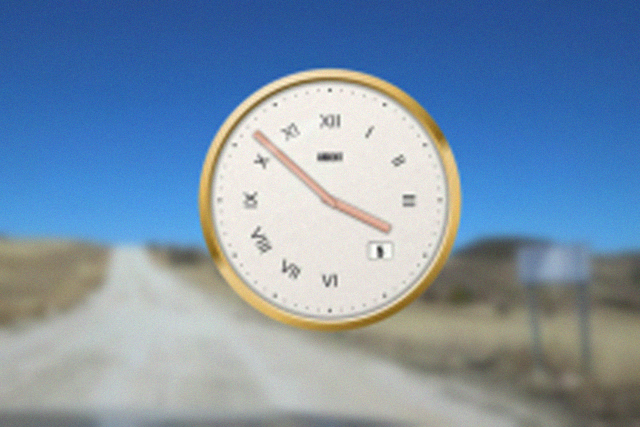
3:52
